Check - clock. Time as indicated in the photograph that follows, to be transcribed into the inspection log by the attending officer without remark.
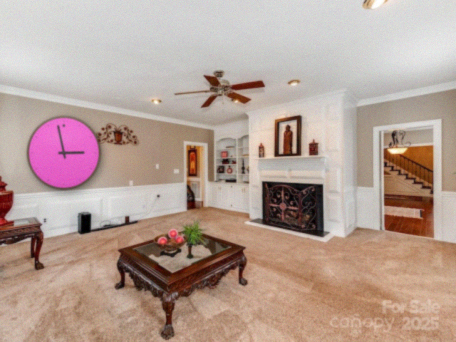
2:58
